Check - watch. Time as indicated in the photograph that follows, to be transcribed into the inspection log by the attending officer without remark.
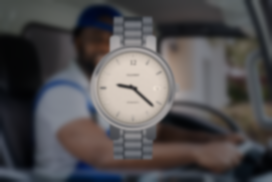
9:22
